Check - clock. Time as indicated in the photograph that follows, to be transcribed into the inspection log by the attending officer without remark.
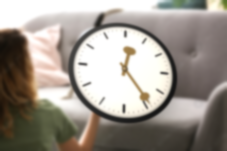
12:24
